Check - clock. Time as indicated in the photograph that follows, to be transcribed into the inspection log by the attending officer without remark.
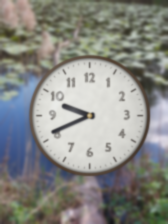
9:41
